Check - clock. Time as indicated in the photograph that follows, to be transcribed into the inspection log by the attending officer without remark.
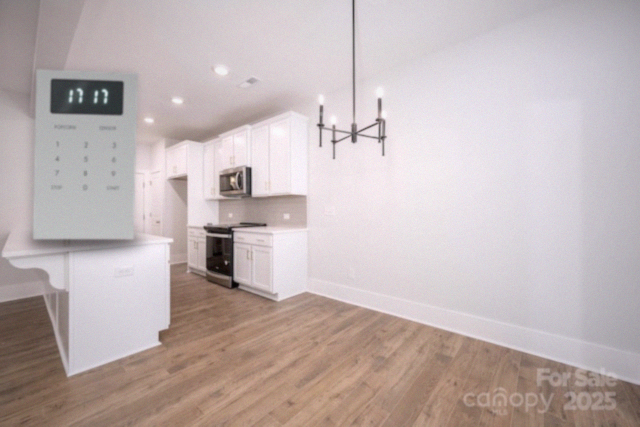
17:17
